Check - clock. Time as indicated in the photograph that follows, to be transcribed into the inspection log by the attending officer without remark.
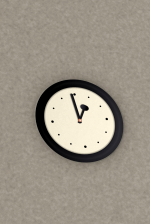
12:59
